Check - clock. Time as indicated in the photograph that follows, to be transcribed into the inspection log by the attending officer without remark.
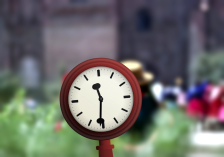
11:31
